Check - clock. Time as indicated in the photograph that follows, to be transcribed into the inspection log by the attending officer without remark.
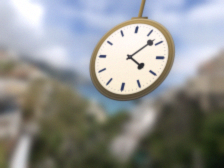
4:08
